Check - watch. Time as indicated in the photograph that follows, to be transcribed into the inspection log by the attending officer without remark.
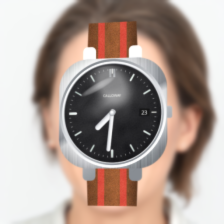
7:31
